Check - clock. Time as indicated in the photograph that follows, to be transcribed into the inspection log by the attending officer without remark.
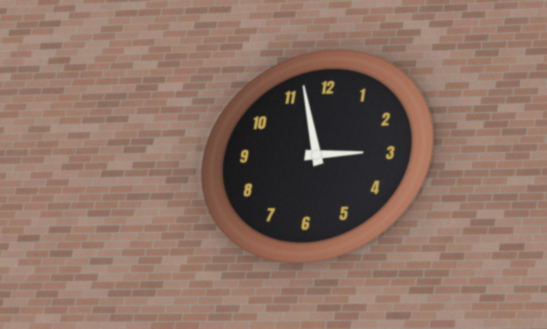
2:57
